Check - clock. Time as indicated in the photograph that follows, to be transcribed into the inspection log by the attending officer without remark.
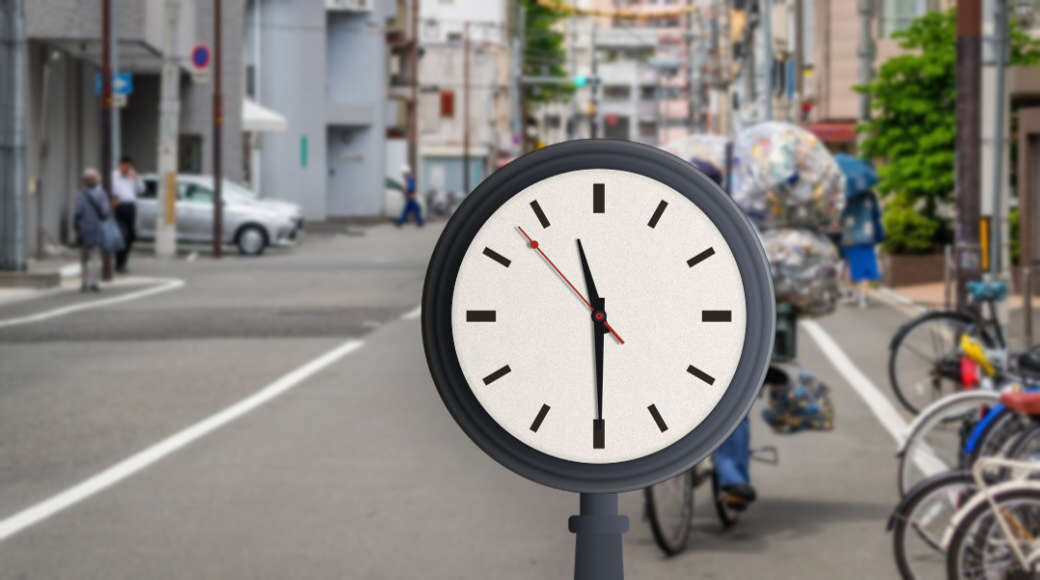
11:29:53
